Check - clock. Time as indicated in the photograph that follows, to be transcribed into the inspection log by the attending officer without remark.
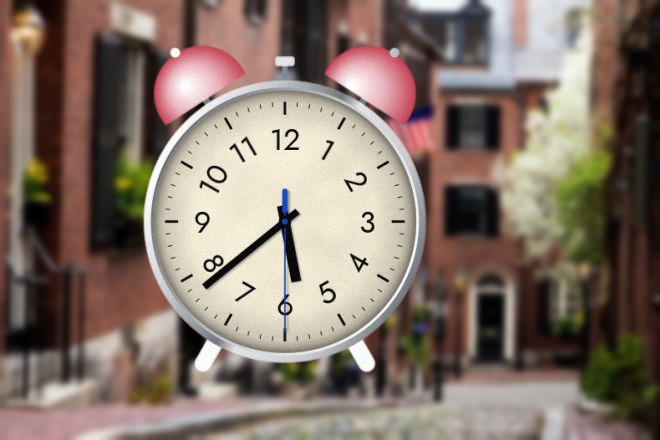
5:38:30
